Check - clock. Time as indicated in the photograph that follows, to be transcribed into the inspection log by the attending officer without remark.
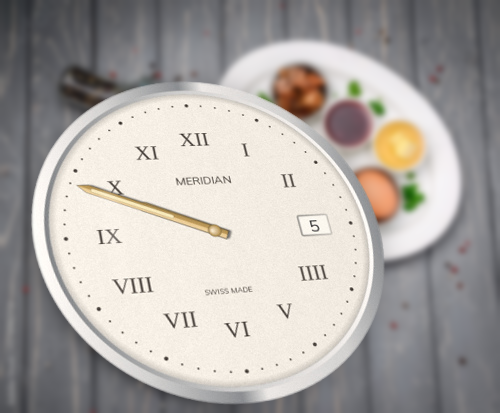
9:49
